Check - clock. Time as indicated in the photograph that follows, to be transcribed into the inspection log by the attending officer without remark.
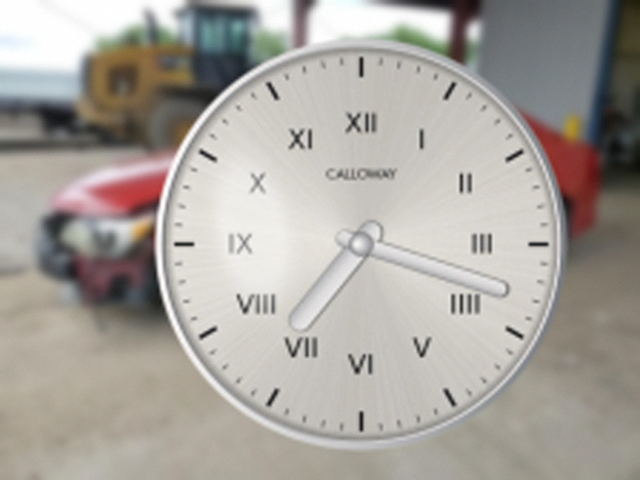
7:18
